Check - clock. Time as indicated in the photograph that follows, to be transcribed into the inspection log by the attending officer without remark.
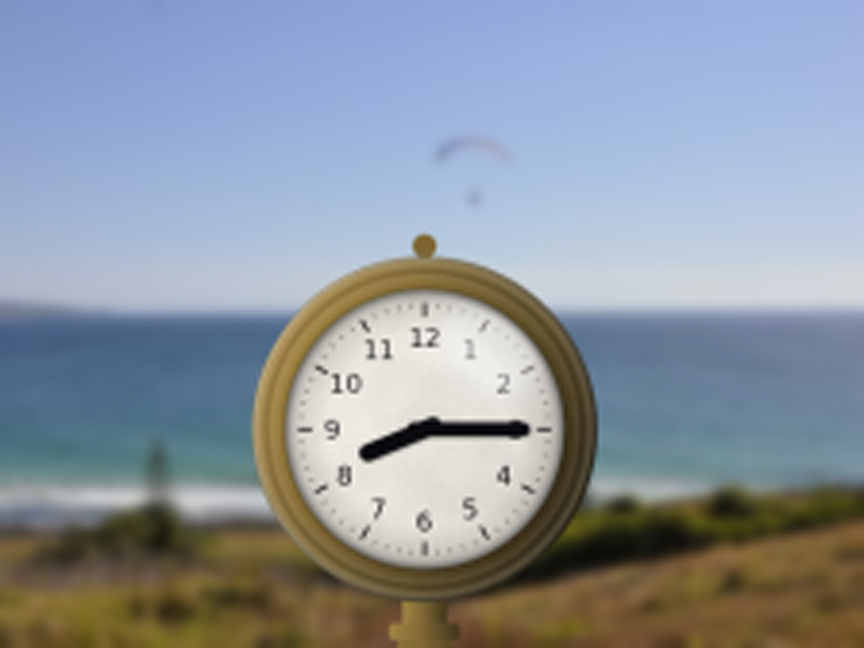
8:15
